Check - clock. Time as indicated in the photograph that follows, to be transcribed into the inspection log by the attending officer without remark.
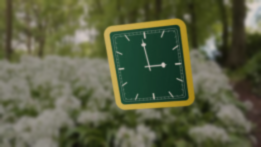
2:59
